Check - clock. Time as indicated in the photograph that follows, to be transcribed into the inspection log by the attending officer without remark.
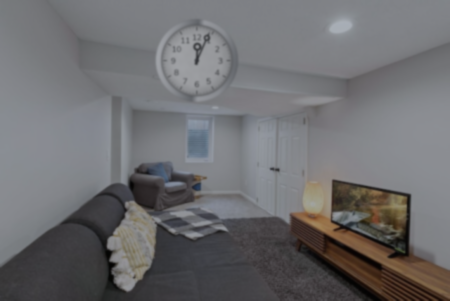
12:04
